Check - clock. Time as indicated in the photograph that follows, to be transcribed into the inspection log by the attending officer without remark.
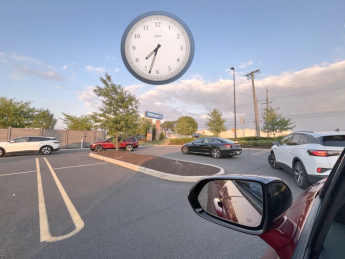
7:33
